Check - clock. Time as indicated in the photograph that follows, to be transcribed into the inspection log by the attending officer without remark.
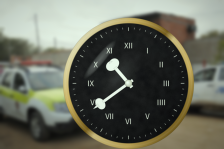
10:39
